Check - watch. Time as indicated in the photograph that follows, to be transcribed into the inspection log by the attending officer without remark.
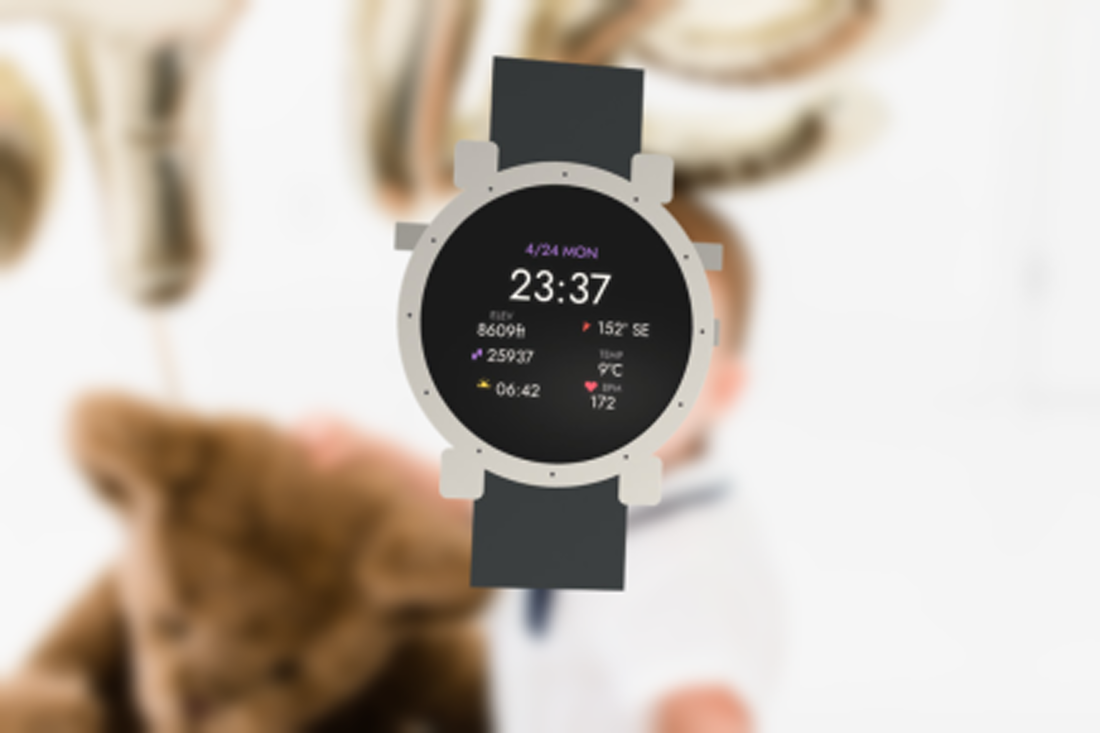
23:37
